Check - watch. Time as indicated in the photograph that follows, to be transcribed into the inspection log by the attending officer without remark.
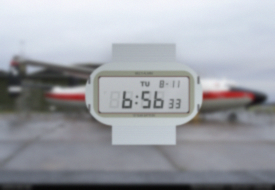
6:56
